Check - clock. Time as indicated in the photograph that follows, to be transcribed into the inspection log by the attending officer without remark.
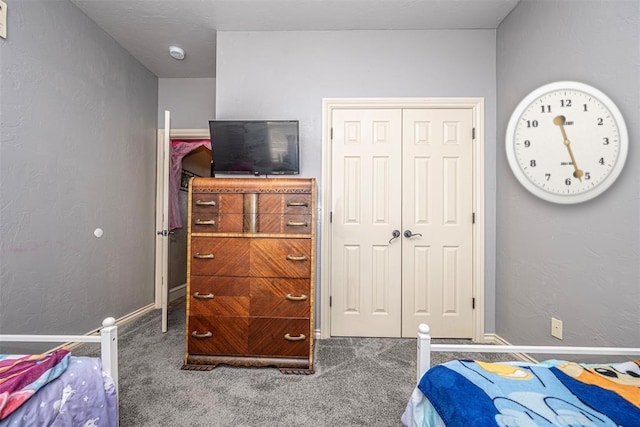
11:27
